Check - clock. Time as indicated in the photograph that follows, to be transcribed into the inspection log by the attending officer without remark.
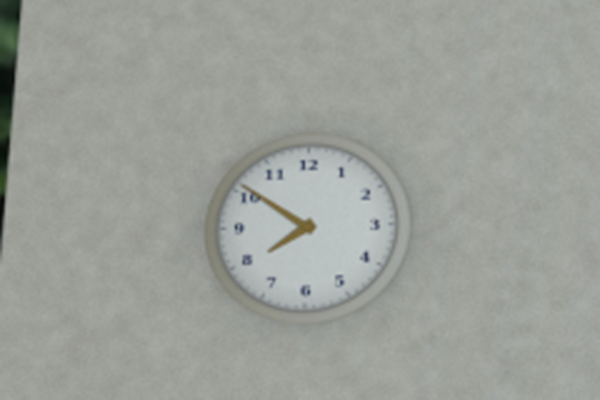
7:51
